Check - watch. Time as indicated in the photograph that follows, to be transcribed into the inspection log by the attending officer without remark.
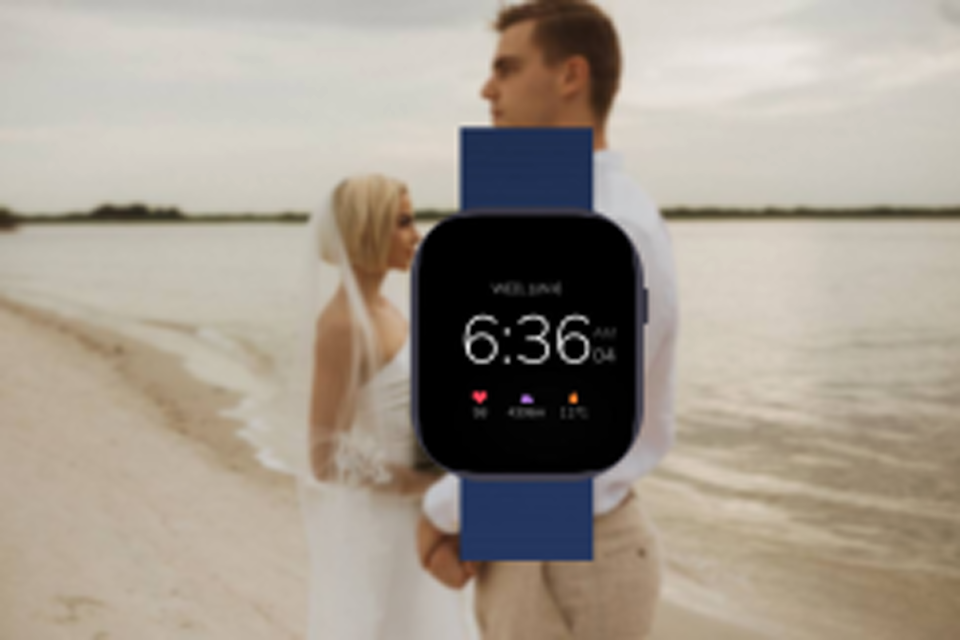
6:36
